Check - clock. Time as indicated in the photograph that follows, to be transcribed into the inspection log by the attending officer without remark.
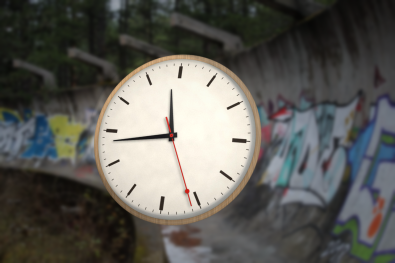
11:43:26
